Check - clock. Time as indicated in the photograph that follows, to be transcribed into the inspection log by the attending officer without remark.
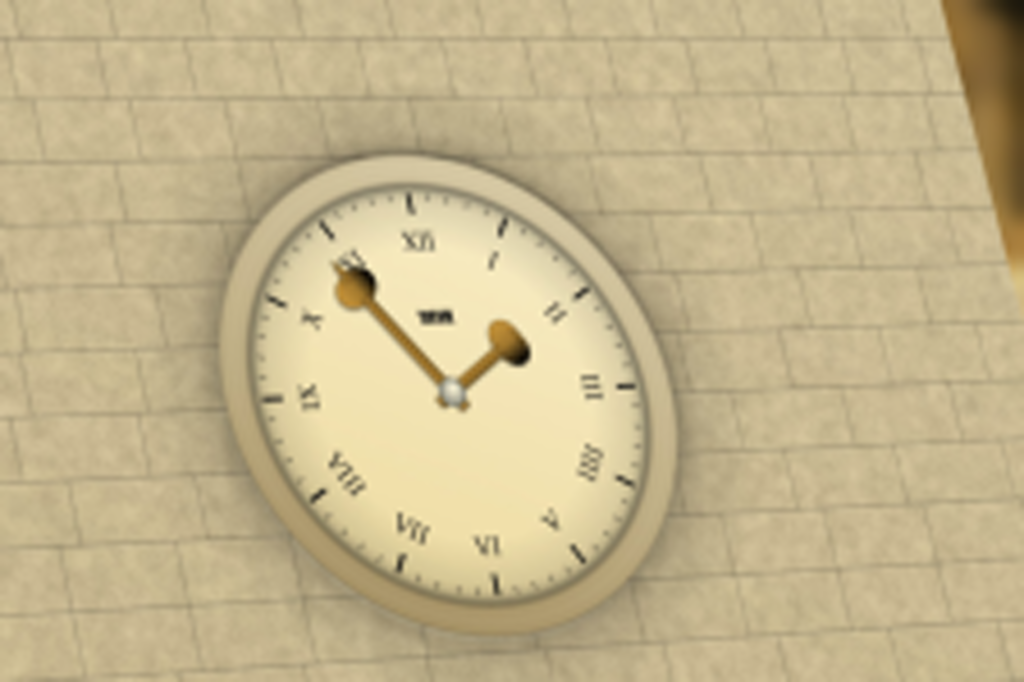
1:54
